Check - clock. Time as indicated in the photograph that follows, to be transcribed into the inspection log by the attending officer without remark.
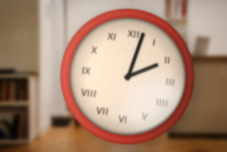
2:02
